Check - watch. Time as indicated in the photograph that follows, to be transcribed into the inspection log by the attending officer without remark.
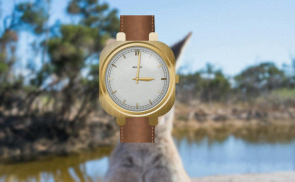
3:01
